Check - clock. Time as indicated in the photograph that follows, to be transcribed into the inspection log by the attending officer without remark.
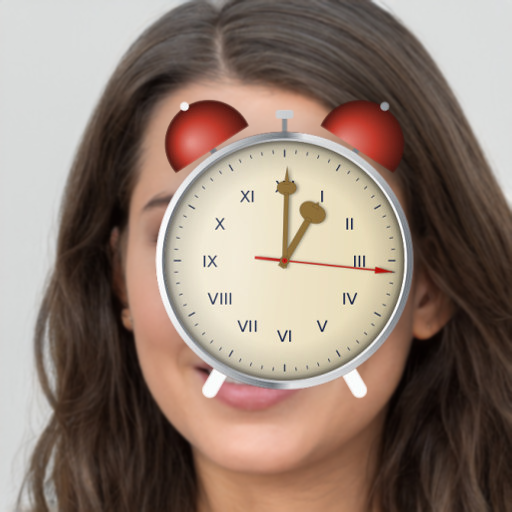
1:00:16
